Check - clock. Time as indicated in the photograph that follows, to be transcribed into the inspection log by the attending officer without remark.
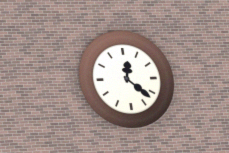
12:22
